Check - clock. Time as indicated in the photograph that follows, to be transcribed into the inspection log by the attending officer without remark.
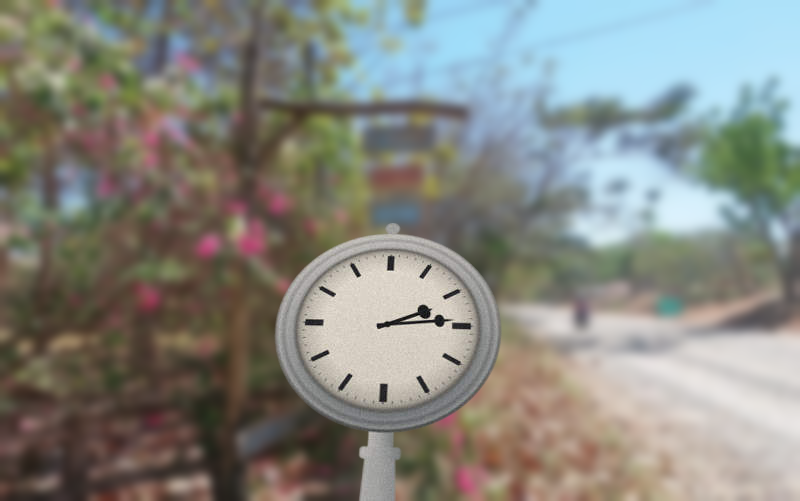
2:14
